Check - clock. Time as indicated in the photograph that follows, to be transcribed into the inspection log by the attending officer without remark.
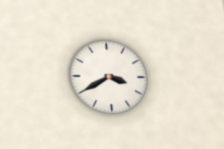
3:40
